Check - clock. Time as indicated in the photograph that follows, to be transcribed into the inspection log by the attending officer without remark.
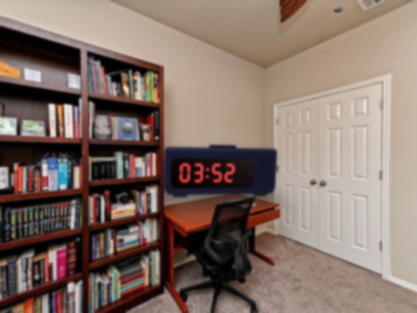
3:52
